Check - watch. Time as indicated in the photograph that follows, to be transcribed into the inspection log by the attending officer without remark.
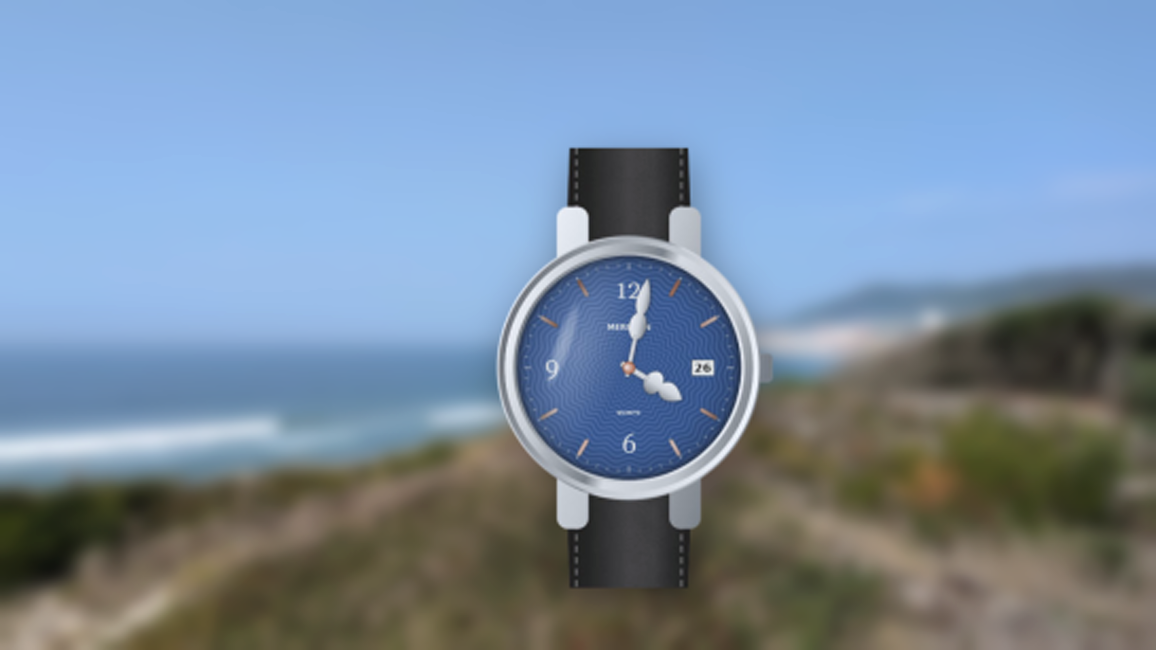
4:02
